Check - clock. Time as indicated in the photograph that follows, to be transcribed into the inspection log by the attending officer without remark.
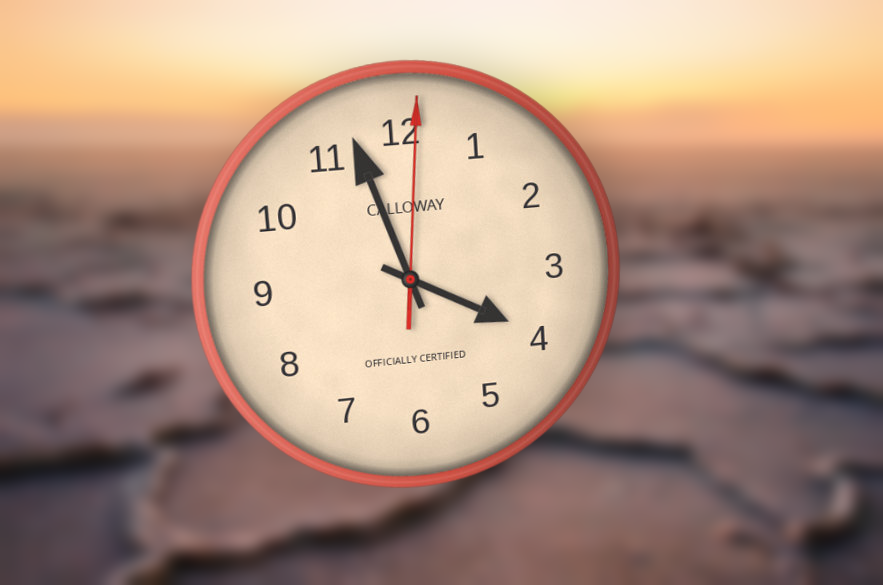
3:57:01
